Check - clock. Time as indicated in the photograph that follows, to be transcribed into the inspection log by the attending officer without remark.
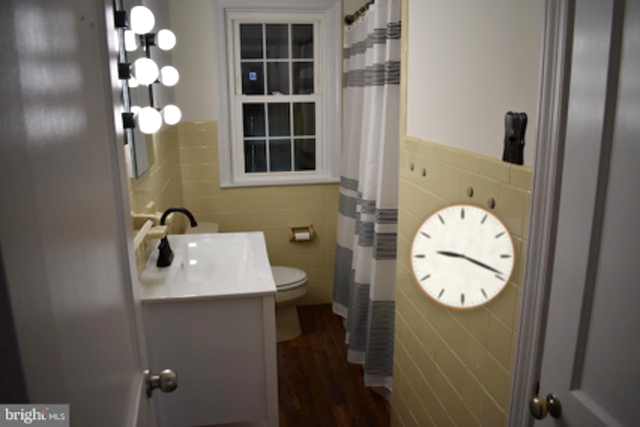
9:19
